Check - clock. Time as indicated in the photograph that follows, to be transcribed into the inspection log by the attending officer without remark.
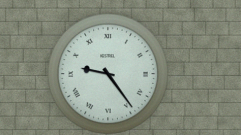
9:24
